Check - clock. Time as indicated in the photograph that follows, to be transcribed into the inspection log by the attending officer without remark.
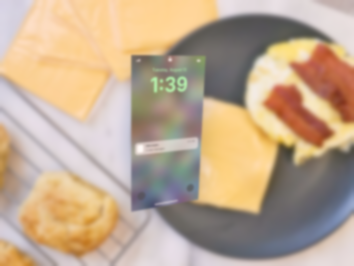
1:39
